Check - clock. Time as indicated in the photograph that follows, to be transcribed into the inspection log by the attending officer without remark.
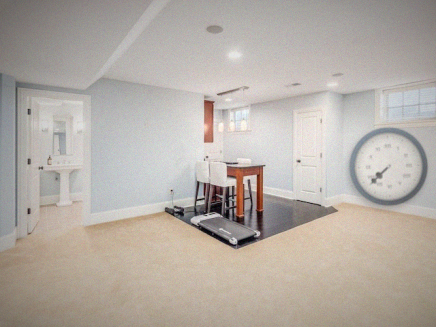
7:38
